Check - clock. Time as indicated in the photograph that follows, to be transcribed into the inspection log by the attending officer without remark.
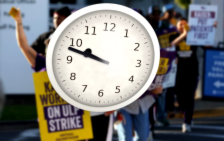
9:48
